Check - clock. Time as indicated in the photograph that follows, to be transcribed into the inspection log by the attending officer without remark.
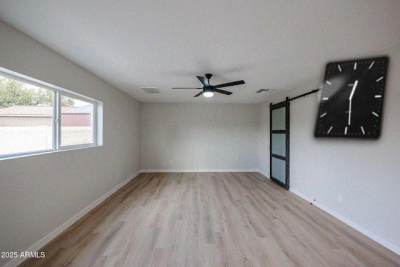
12:29
